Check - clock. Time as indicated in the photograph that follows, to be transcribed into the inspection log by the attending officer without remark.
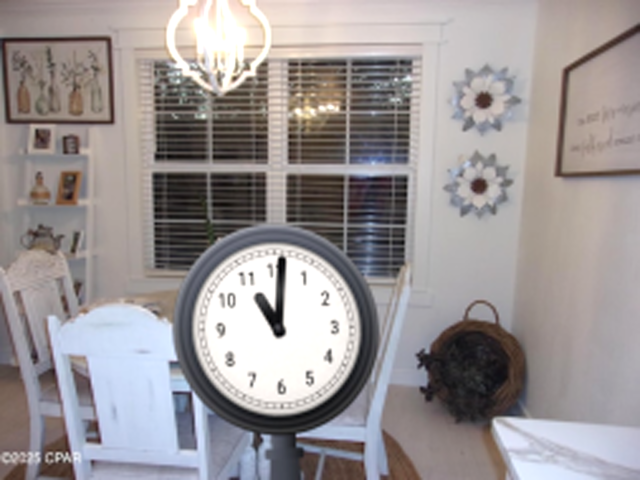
11:01
